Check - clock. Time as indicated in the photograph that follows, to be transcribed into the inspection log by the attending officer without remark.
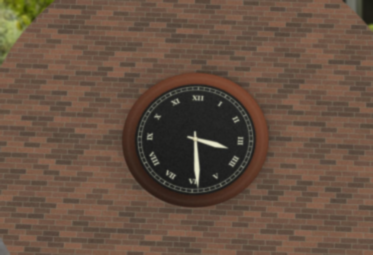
3:29
